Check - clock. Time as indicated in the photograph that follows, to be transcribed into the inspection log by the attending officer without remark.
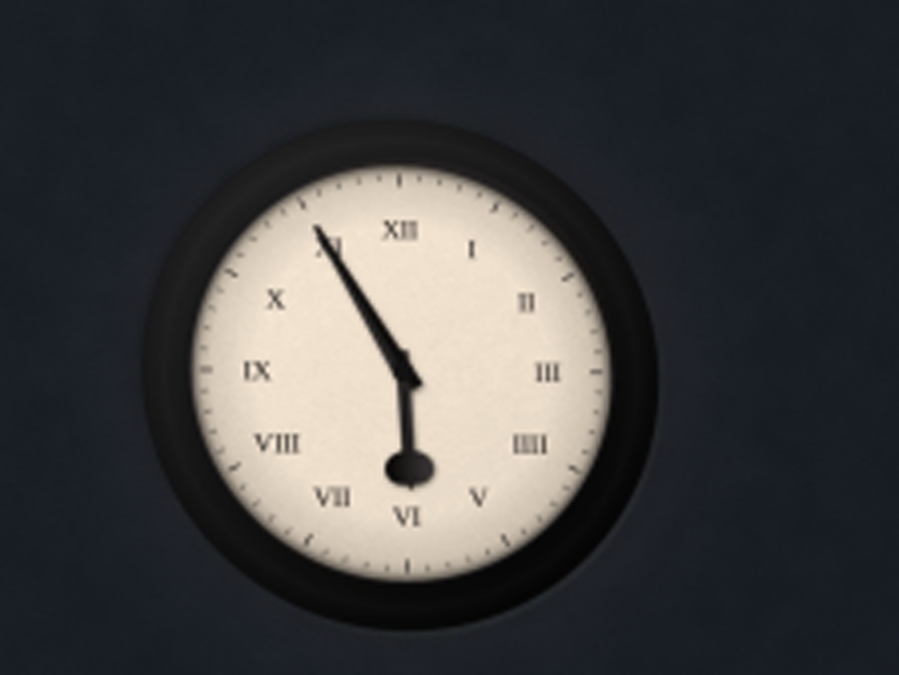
5:55
